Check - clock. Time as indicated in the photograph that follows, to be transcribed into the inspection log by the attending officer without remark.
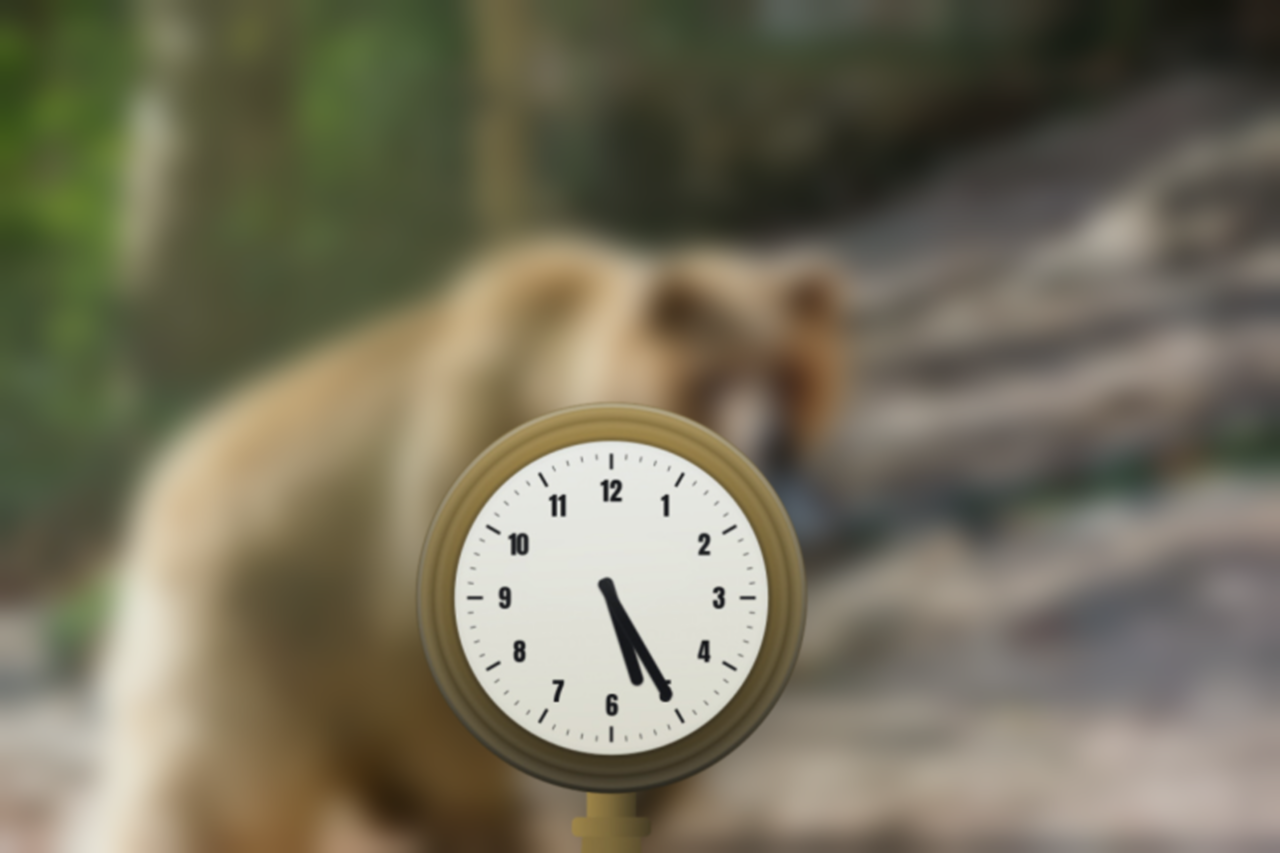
5:25
